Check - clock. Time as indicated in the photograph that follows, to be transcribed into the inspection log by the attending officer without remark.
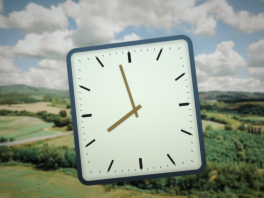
7:58
